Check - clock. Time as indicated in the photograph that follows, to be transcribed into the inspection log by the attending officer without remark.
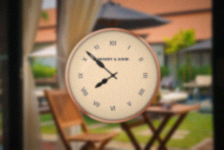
7:52
